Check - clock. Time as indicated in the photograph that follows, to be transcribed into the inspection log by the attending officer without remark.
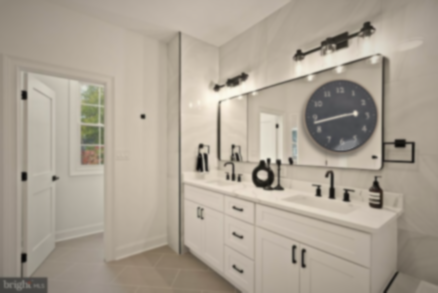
2:43
